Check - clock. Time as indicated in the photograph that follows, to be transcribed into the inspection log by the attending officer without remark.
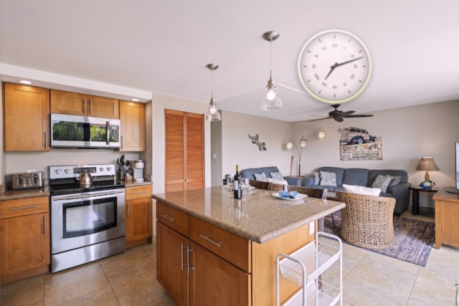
7:12
